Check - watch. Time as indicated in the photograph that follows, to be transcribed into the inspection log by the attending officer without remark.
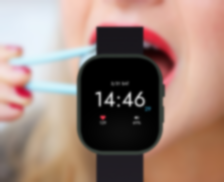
14:46
